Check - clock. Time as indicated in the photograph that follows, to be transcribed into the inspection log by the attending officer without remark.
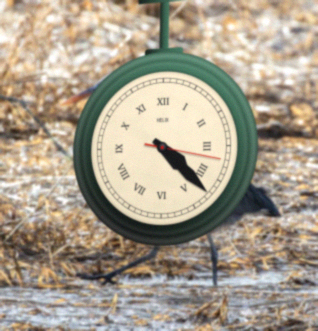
4:22:17
